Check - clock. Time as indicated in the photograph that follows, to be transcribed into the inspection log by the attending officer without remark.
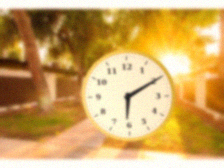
6:10
